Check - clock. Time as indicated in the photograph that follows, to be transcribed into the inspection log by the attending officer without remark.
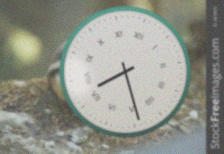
7:24
